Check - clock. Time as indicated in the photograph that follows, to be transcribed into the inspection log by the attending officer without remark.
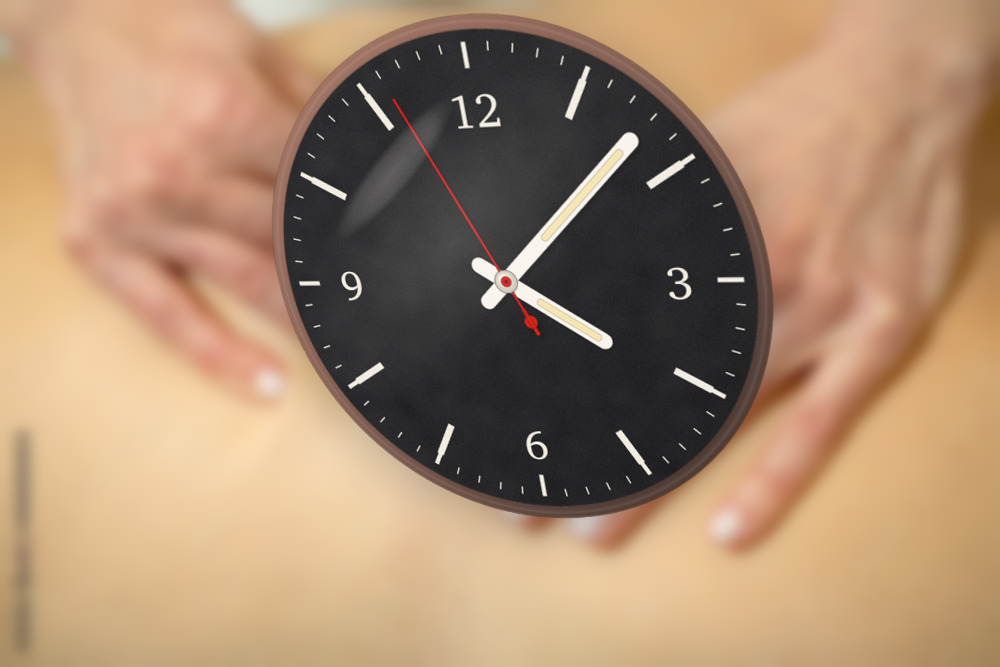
4:07:56
